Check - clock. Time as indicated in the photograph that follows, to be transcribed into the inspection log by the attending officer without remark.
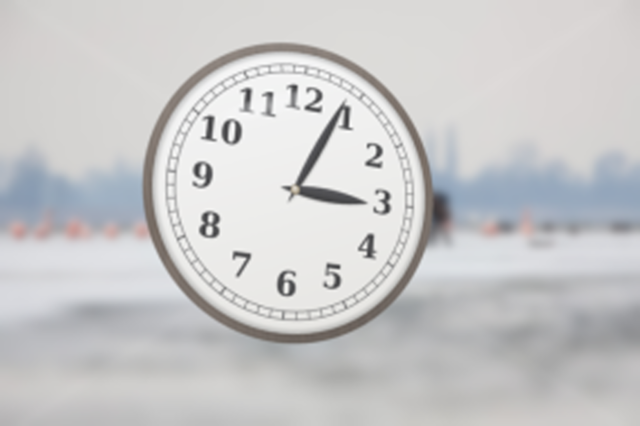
3:04
